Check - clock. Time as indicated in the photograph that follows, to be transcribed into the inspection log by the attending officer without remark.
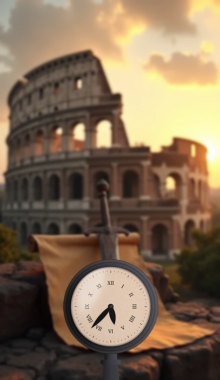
5:37
